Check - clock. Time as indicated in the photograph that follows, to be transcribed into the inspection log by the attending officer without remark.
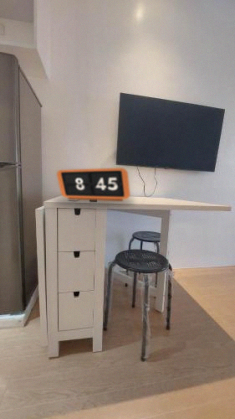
8:45
